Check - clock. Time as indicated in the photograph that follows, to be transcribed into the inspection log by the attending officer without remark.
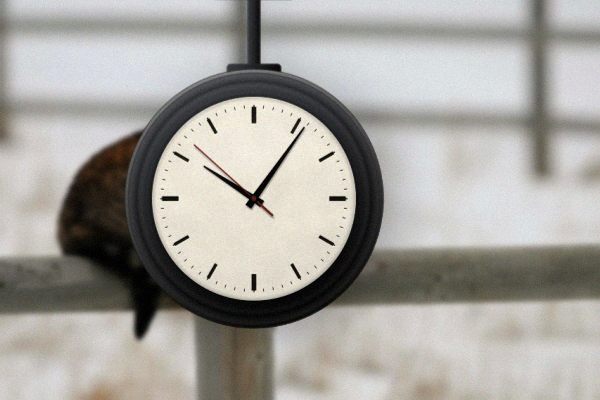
10:05:52
